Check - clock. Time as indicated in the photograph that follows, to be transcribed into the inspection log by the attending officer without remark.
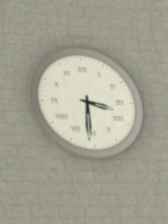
3:31
